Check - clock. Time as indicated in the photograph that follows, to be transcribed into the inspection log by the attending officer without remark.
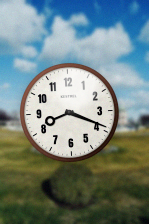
8:19
